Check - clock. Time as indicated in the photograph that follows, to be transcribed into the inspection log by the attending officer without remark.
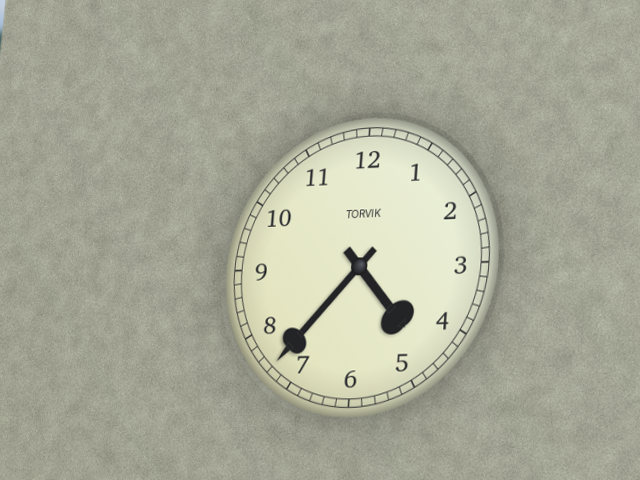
4:37
